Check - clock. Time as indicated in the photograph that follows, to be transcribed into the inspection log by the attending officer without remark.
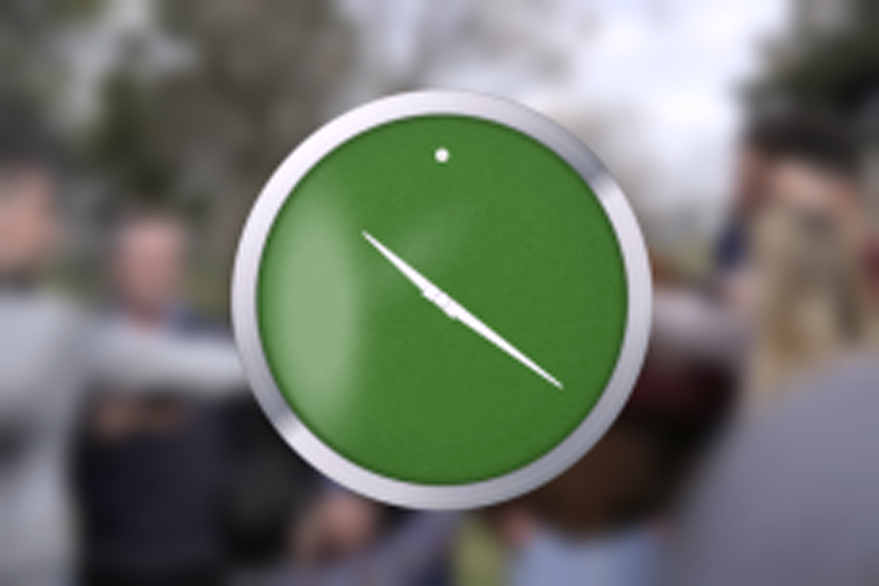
10:21
